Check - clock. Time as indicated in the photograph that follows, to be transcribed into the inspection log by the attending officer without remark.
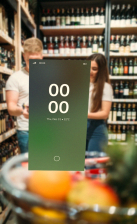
0:00
